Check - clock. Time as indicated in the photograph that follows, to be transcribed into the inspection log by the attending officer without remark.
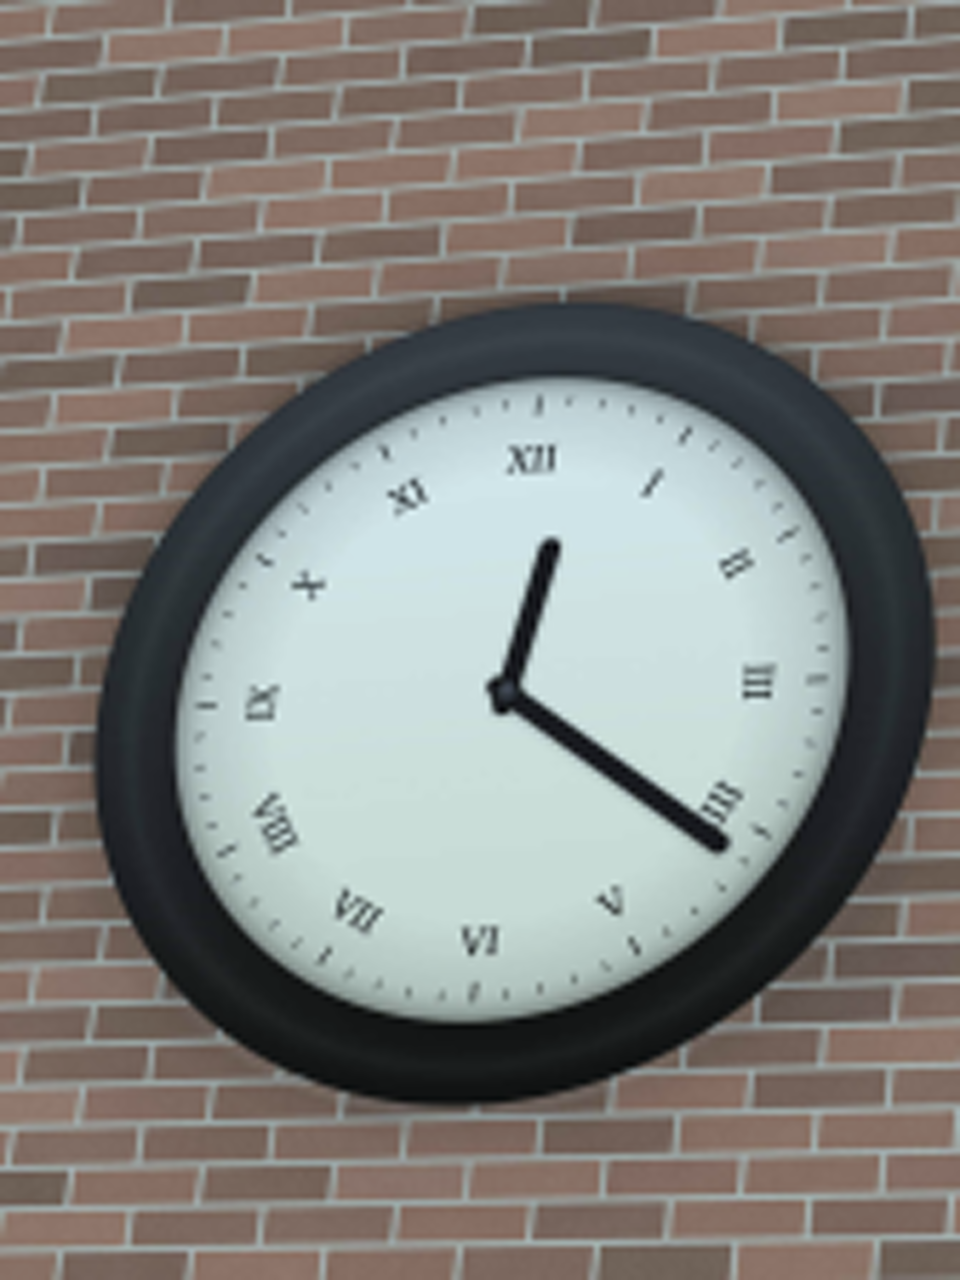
12:21
